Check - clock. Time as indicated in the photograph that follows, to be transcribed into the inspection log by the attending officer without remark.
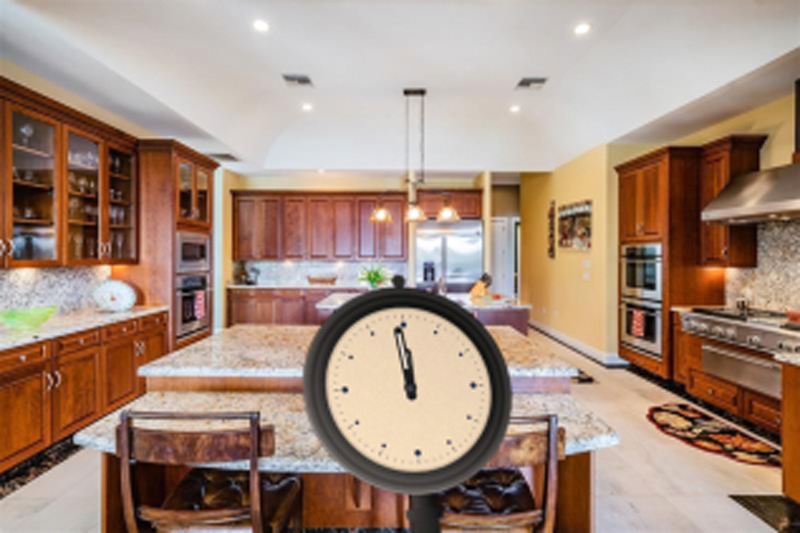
11:59
